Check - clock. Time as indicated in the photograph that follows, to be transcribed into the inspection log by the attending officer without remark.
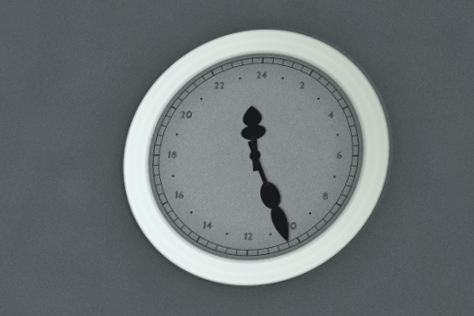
23:26
